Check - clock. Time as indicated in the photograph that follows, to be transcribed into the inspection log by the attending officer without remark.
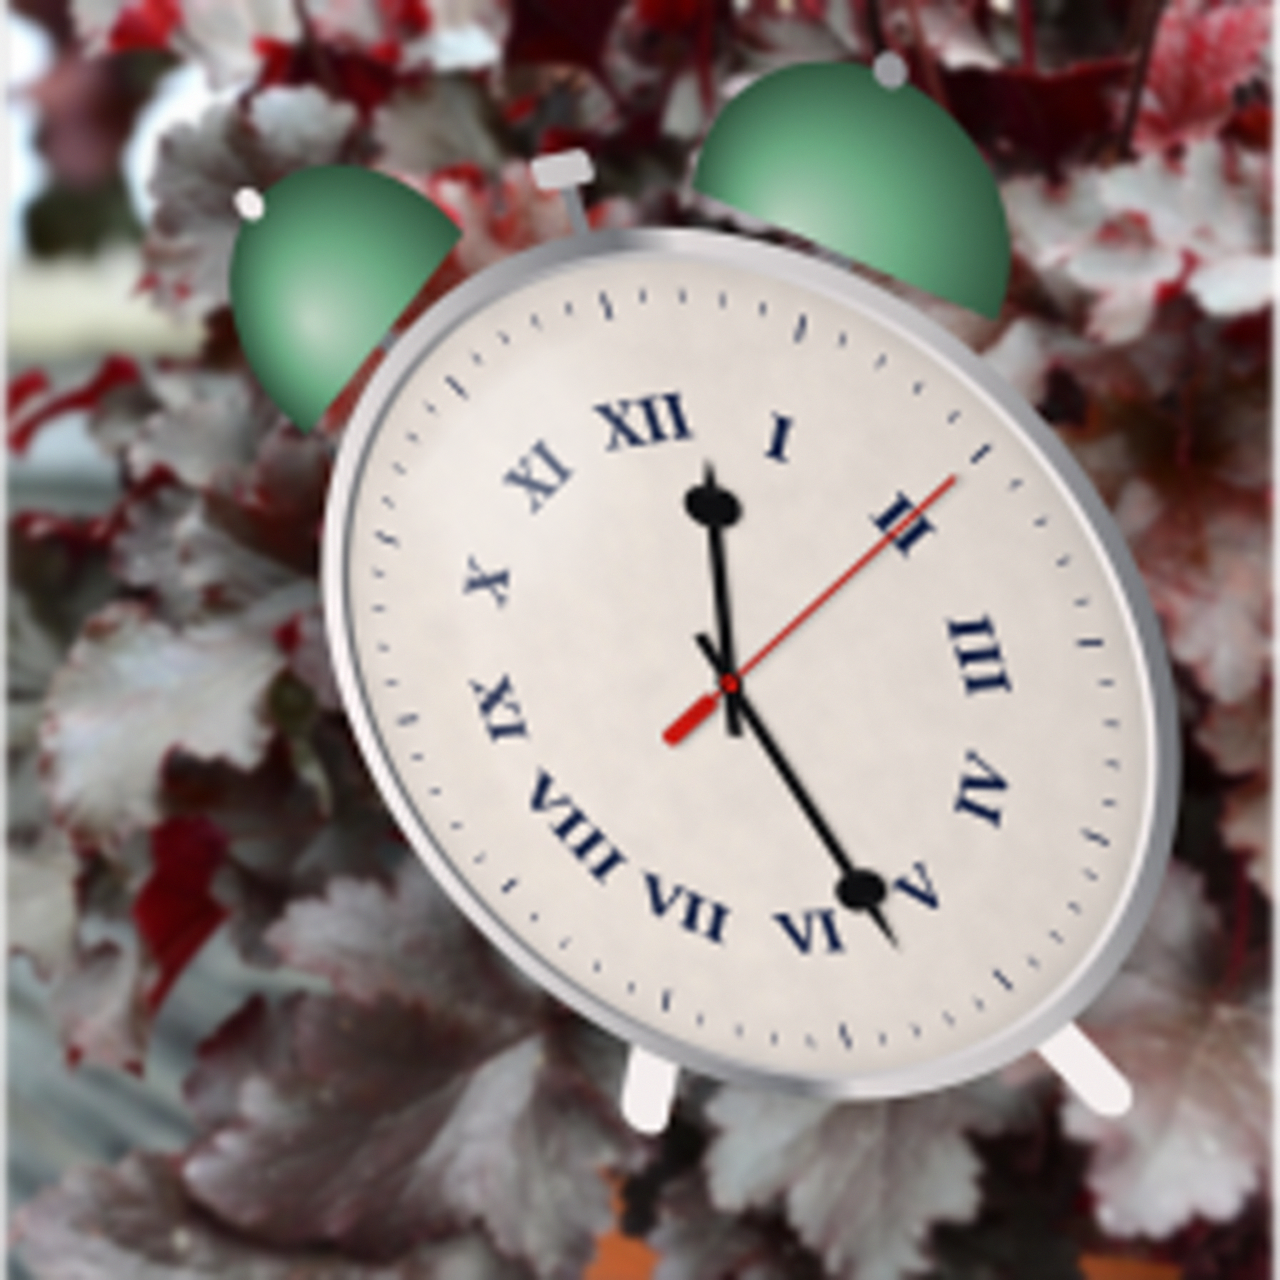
12:27:10
